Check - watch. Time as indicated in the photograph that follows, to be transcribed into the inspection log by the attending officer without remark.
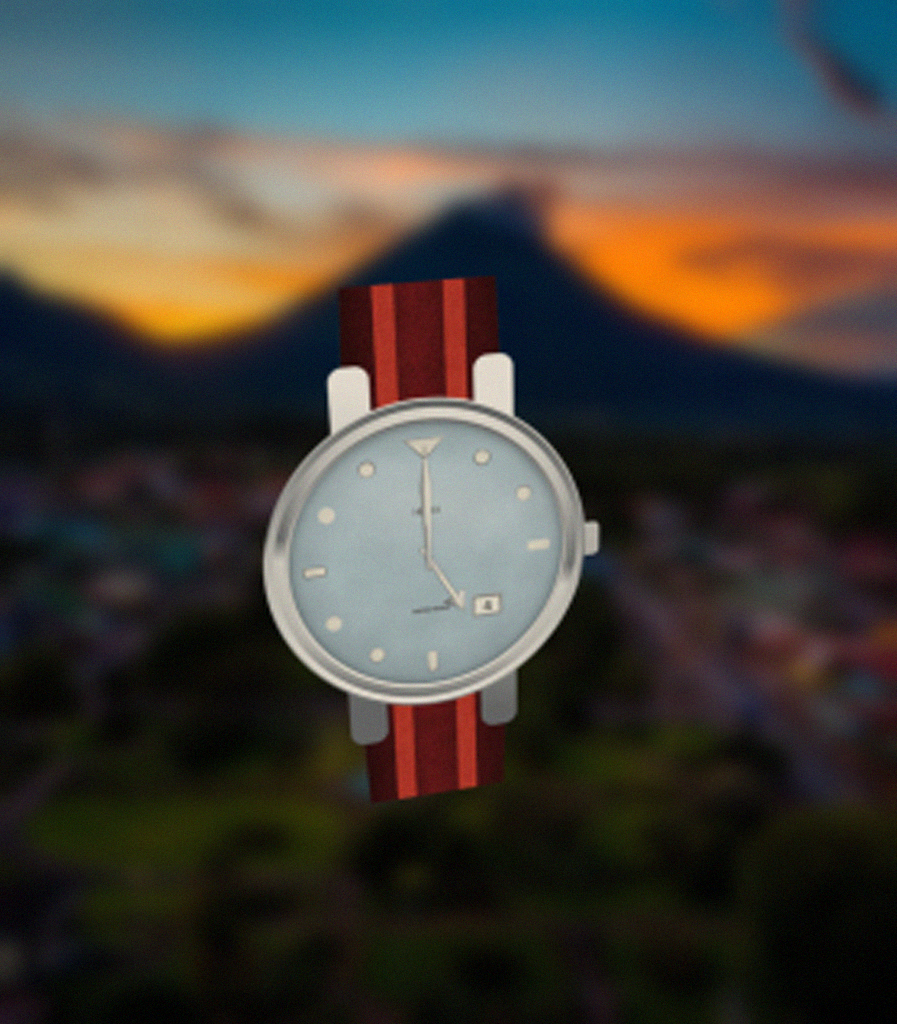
5:00
